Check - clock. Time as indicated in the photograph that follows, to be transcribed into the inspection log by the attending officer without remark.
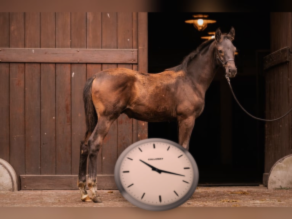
10:18
